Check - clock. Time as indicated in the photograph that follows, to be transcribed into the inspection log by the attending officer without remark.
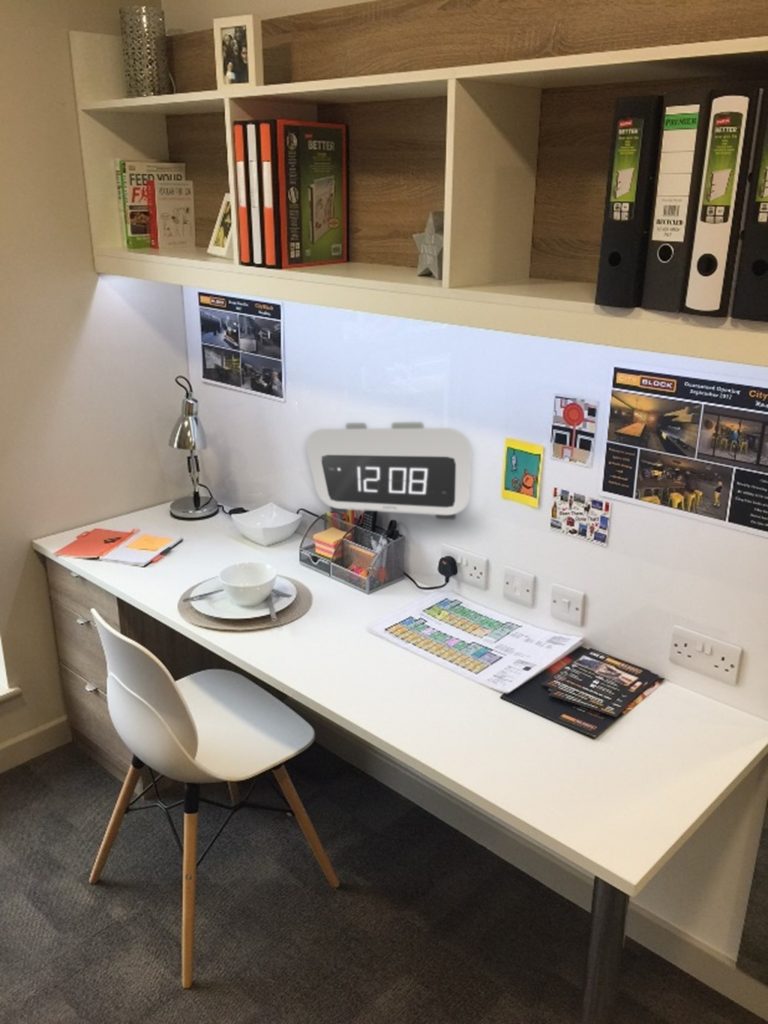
12:08
